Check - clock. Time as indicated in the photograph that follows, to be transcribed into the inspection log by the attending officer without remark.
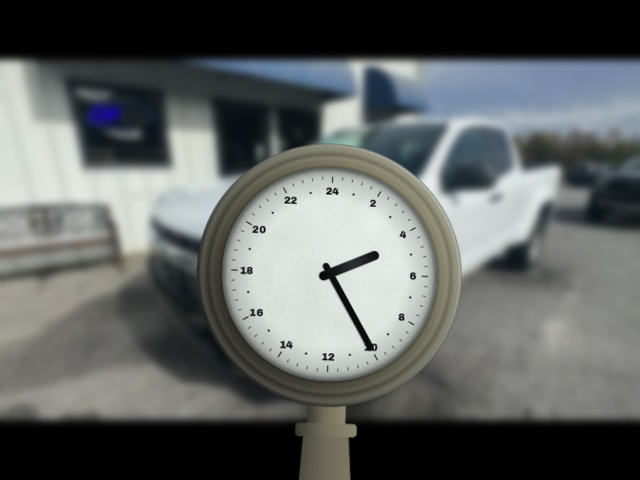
4:25
